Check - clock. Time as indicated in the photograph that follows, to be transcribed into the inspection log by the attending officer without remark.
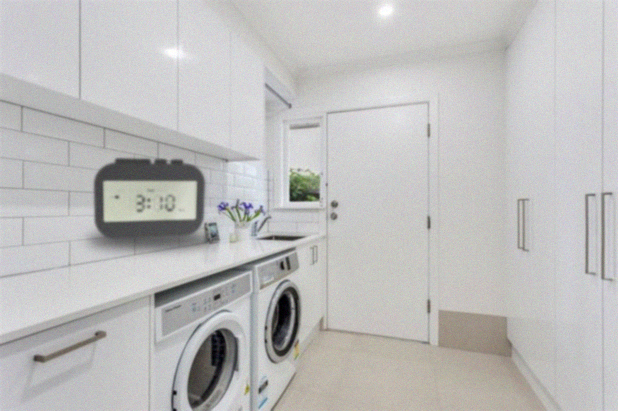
3:10
